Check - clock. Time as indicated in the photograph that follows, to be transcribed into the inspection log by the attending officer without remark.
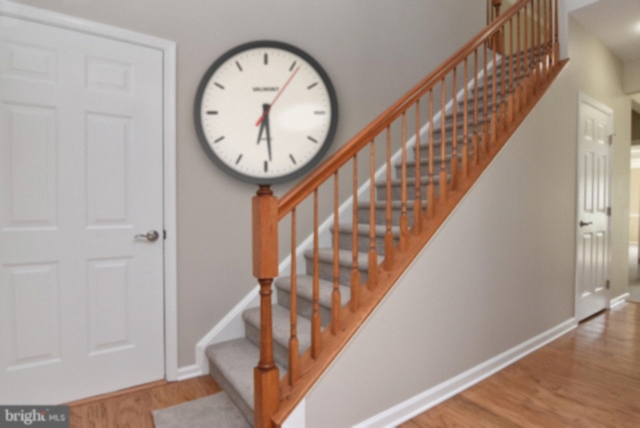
6:29:06
